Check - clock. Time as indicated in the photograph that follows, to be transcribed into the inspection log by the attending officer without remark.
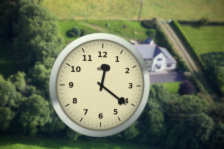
12:21
